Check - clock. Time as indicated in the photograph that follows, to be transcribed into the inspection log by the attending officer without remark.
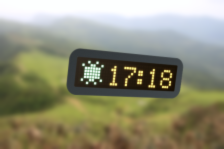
17:18
